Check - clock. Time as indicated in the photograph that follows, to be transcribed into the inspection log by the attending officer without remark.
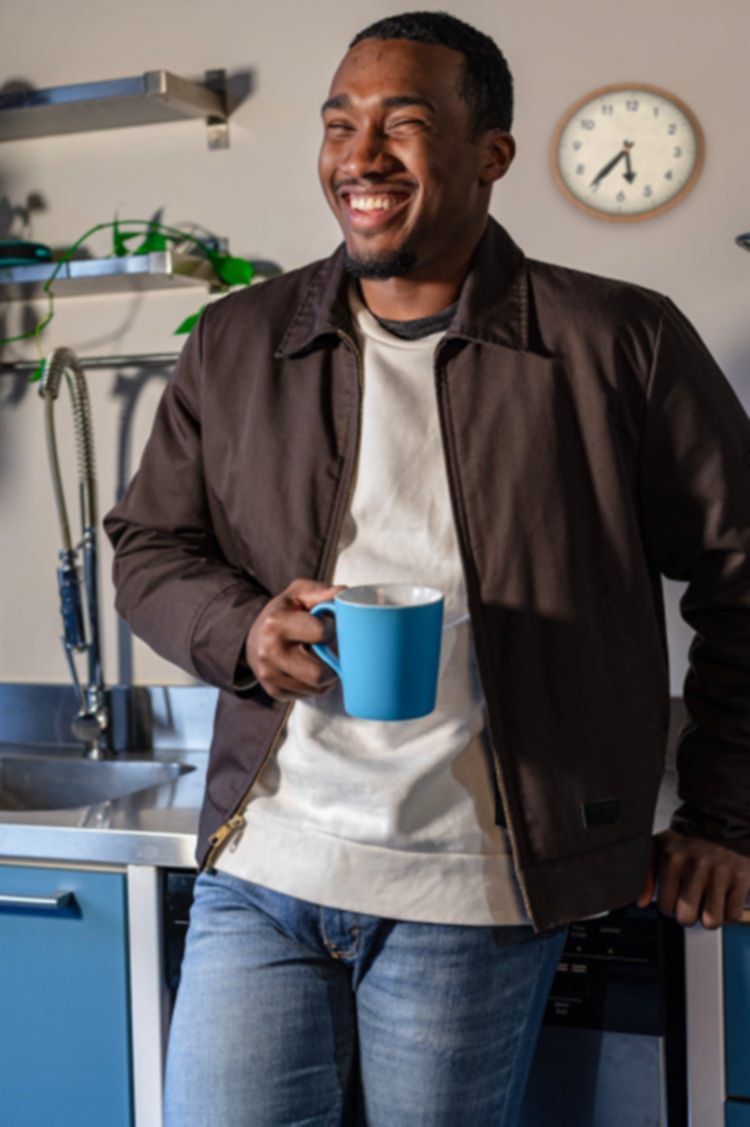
5:36
